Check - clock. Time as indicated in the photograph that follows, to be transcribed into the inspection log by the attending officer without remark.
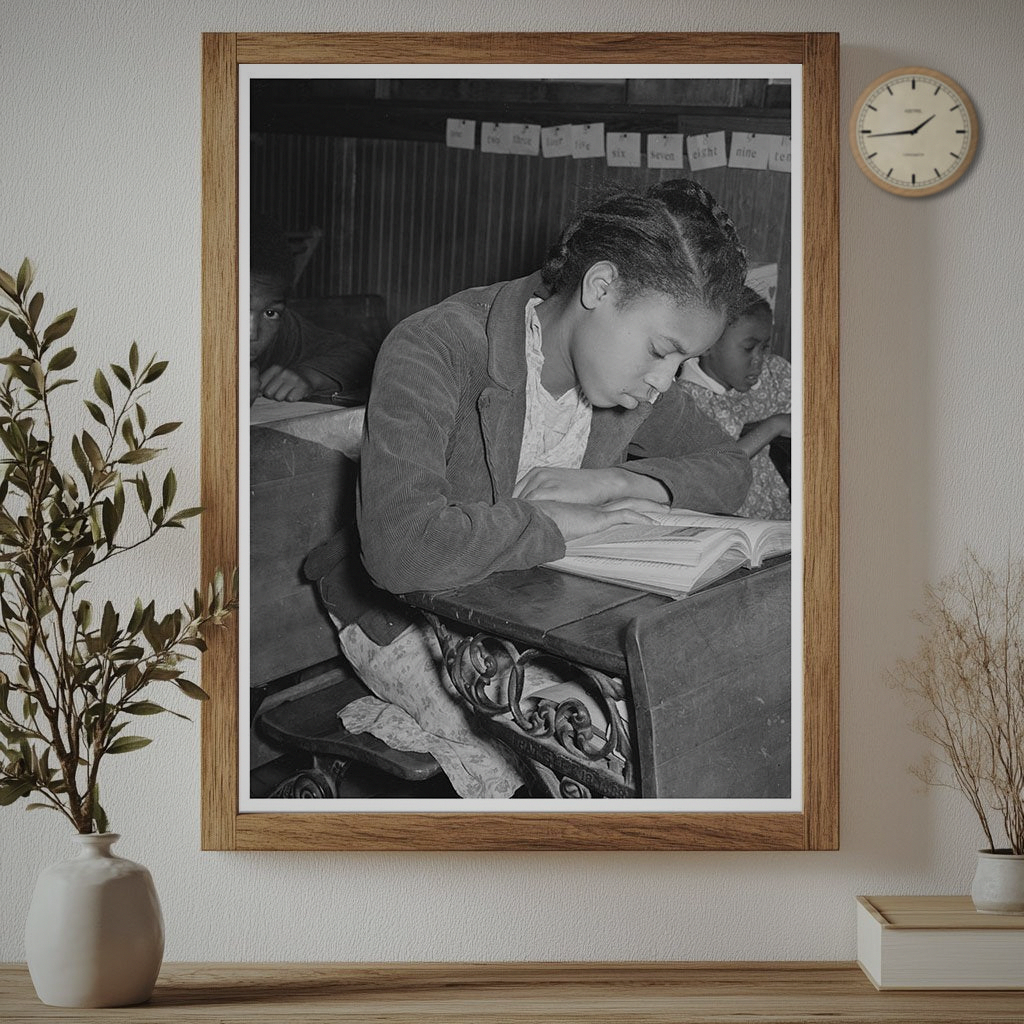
1:44
